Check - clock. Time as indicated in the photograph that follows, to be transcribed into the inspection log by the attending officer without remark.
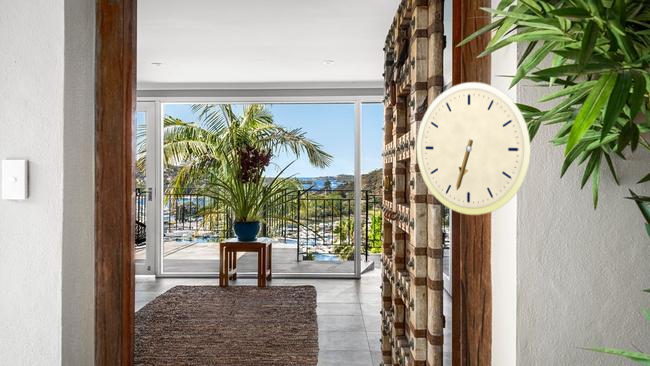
6:33
